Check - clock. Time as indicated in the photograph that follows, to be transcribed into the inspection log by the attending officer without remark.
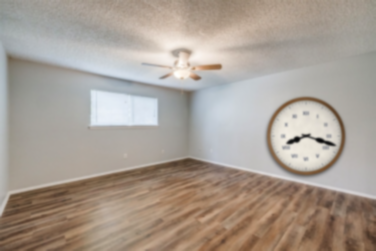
8:18
